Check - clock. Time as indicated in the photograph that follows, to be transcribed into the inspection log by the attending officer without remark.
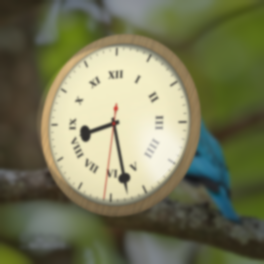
8:27:31
